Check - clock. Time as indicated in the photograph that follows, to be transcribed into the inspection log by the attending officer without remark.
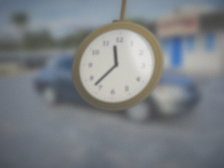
11:37
